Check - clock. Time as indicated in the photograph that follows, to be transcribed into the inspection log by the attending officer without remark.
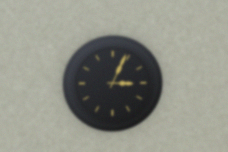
3:04
